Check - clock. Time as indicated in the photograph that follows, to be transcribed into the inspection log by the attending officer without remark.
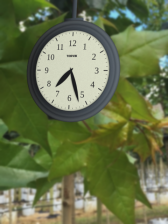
7:27
